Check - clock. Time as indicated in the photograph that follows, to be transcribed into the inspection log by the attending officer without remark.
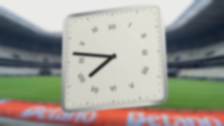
7:47
